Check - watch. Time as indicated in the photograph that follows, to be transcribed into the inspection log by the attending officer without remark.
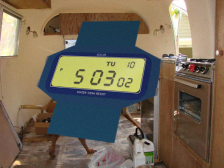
5:03:02
